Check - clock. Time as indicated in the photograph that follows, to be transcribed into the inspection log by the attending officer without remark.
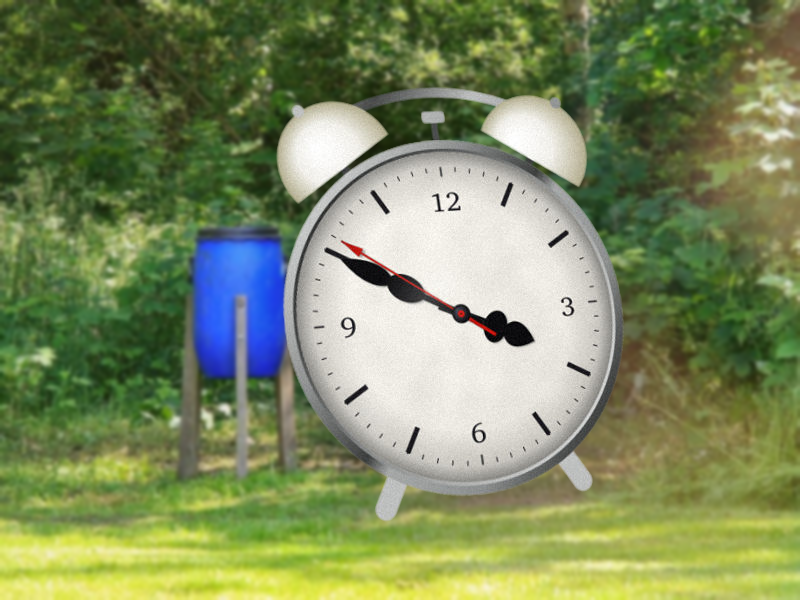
3:49:51
